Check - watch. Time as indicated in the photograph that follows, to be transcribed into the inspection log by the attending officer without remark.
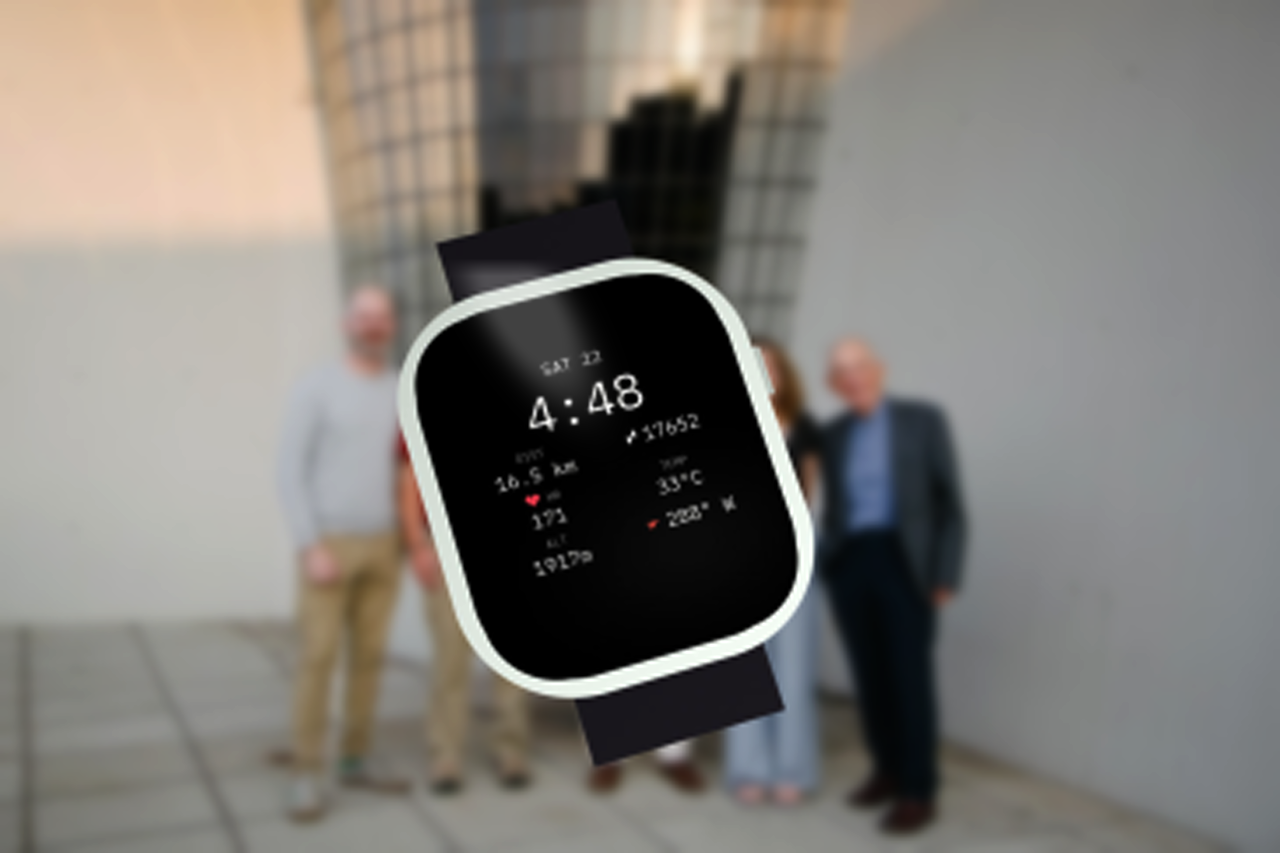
4:48
